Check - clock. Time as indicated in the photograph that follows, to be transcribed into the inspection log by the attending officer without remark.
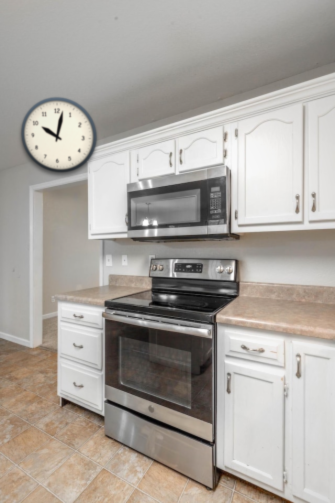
10:02
